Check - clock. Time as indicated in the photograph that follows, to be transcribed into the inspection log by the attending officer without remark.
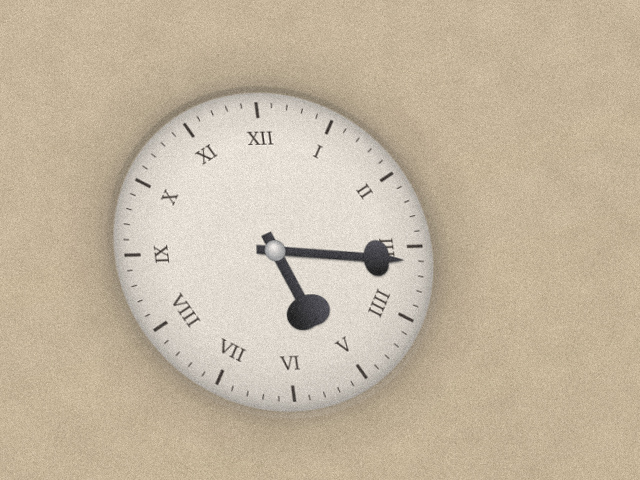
5:16
